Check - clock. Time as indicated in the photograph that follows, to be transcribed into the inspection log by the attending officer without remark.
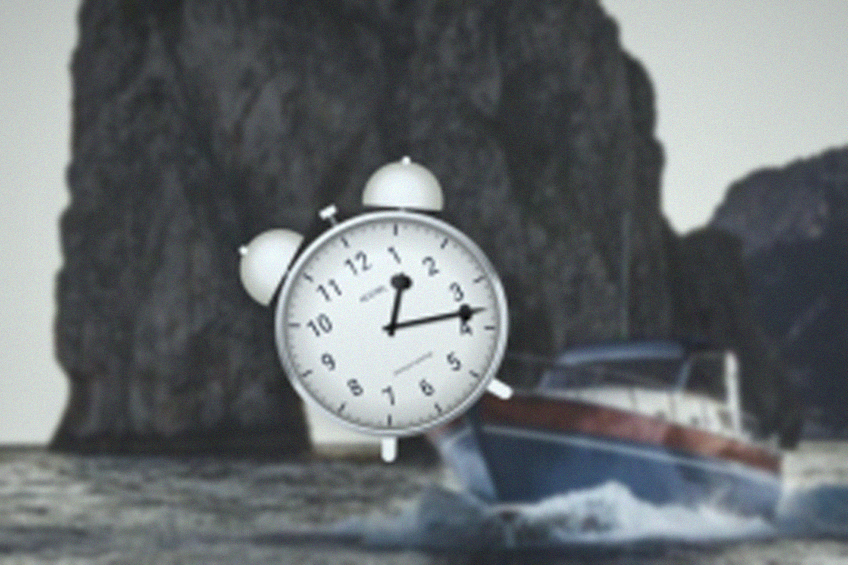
1:18
